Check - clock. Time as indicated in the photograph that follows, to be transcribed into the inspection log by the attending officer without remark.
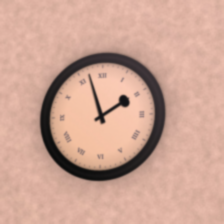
1:57
